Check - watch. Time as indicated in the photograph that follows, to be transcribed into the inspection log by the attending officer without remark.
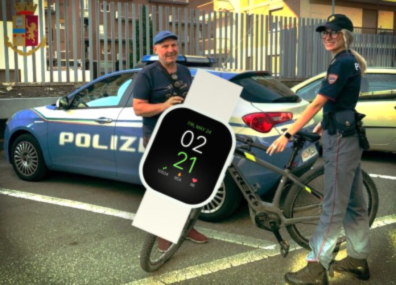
2:21
